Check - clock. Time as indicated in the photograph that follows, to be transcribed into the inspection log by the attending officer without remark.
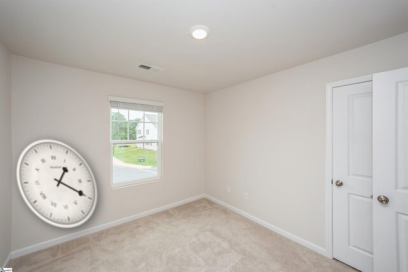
1:20
